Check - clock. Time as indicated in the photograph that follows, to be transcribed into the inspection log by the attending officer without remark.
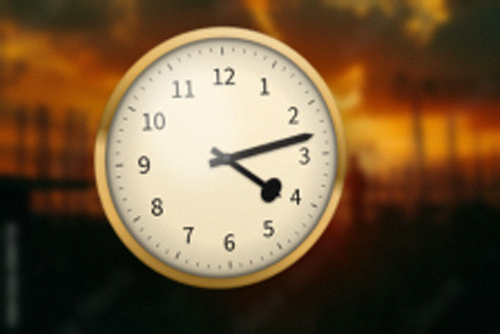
4:13
